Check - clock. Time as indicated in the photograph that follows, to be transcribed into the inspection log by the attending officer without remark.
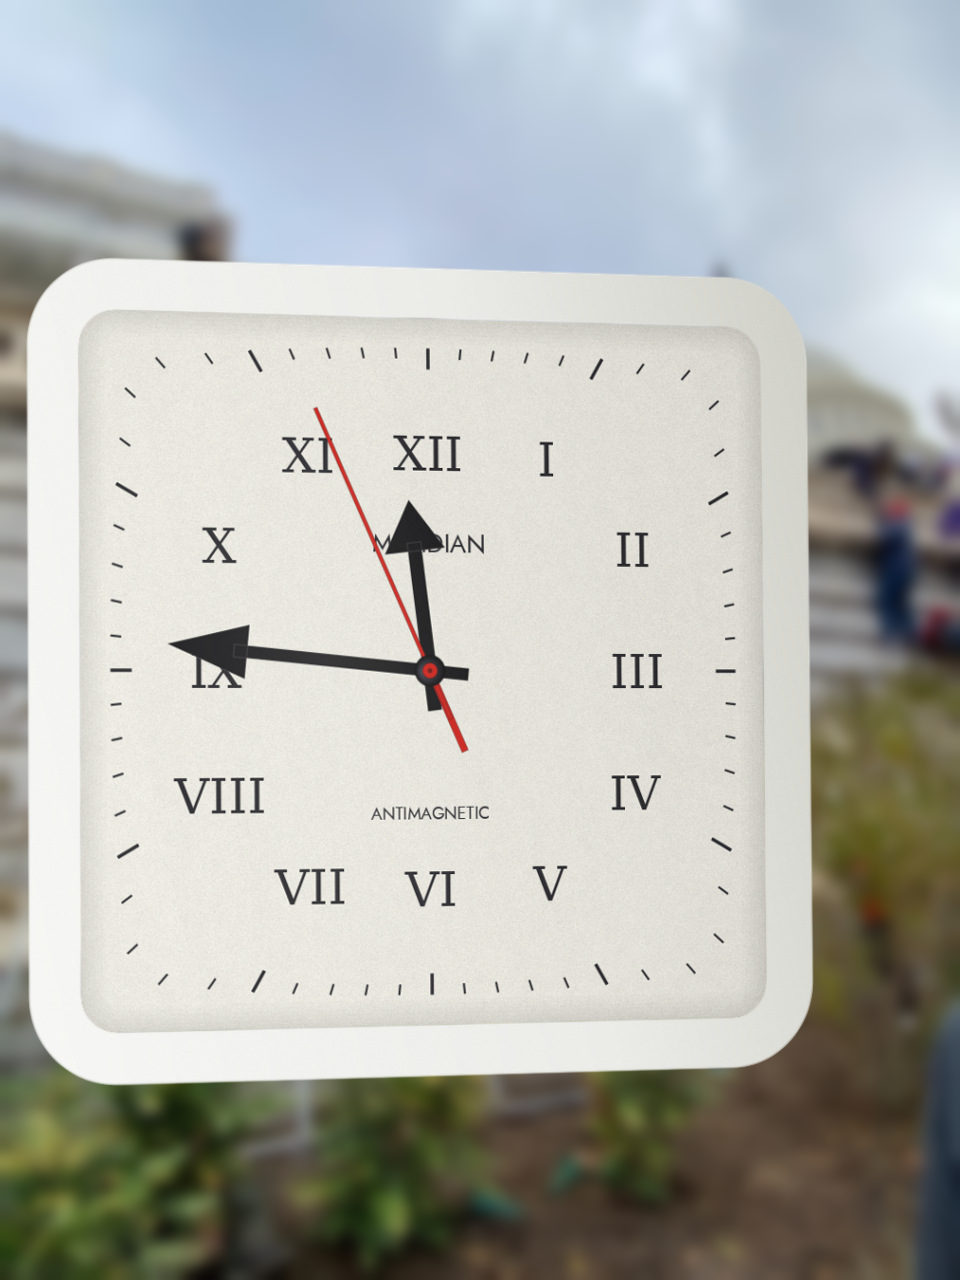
11:45:56
